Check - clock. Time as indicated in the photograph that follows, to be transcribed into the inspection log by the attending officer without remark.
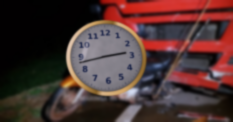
2:43
